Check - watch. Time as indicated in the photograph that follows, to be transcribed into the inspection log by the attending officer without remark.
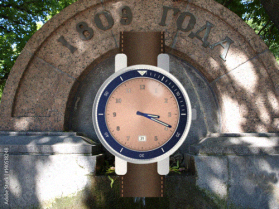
3:19
